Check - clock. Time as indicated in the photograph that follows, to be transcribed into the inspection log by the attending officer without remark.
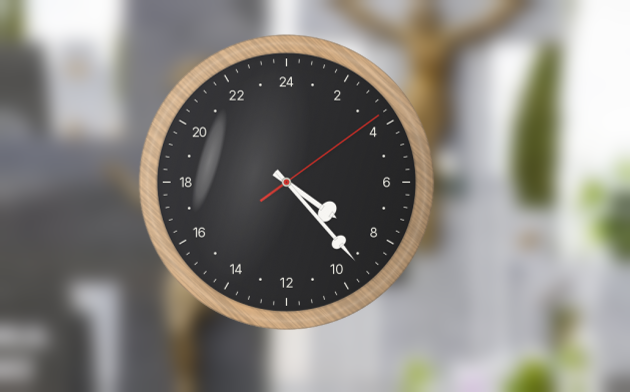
8:23:09
